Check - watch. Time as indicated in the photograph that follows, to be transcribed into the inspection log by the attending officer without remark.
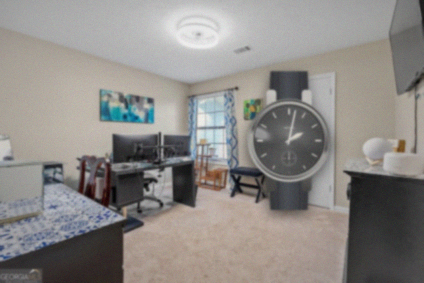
2:02
